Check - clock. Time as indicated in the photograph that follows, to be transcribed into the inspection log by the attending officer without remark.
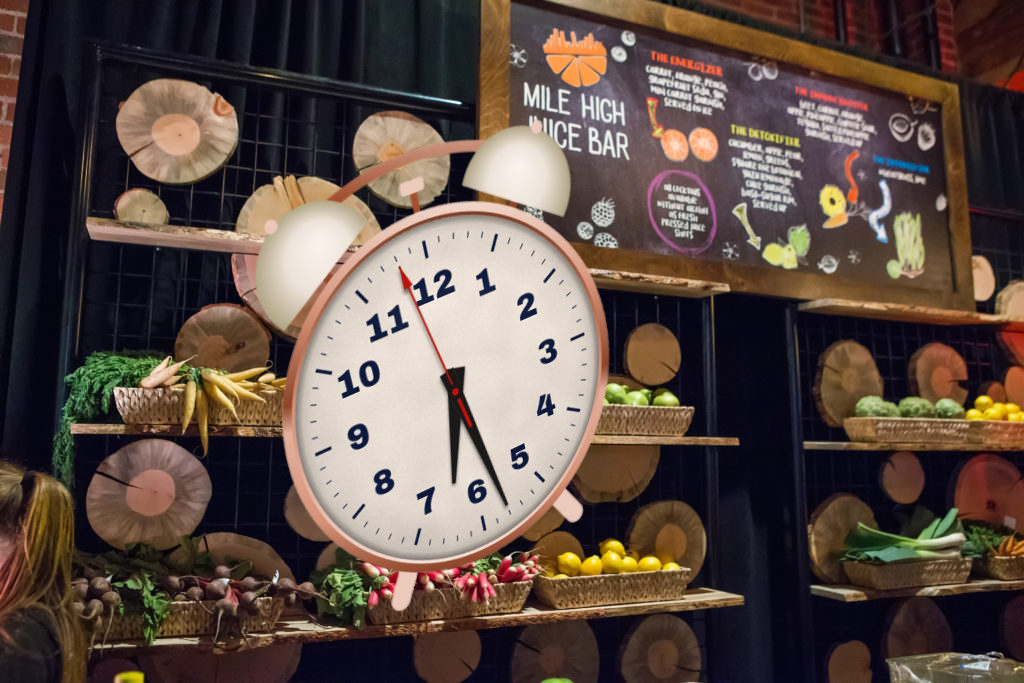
6:27:58
